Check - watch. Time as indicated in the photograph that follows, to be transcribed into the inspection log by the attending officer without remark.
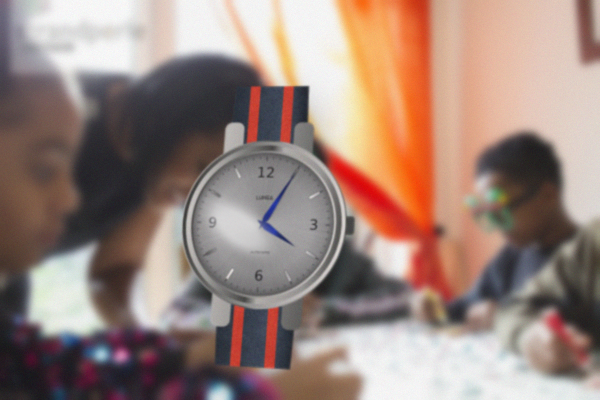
4:05
